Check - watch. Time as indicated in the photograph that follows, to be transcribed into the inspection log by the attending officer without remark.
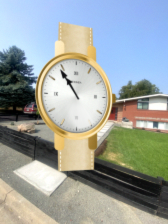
10:54
